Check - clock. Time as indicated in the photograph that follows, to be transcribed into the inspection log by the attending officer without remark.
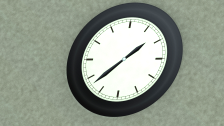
1:38
